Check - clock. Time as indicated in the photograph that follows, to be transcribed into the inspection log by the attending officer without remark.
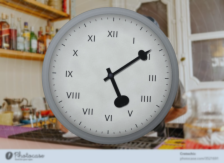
5:09
